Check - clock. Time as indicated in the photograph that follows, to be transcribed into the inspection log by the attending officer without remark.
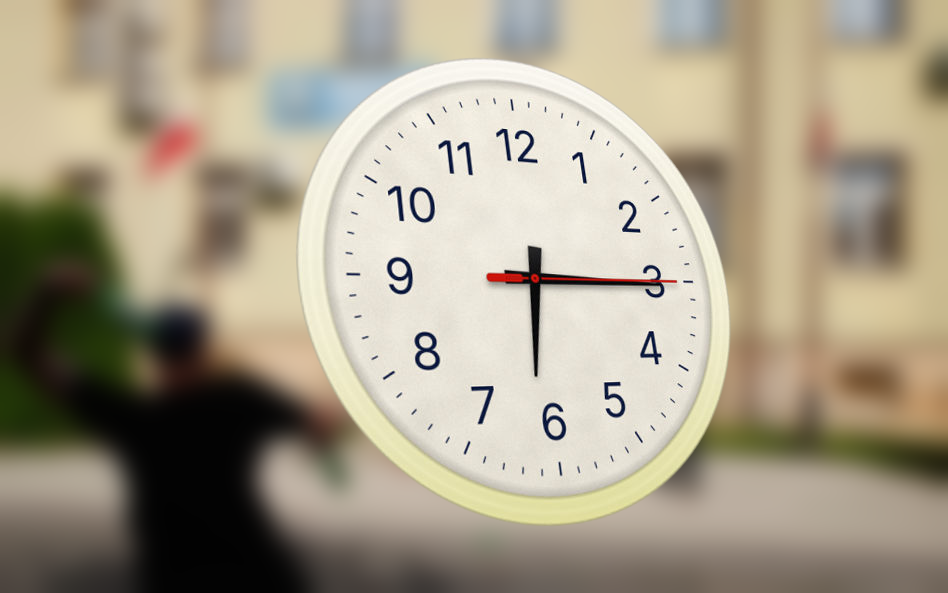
6:15:15
